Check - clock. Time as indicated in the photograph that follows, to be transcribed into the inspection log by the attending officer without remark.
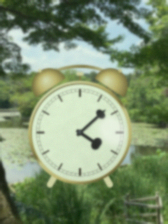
4:08
